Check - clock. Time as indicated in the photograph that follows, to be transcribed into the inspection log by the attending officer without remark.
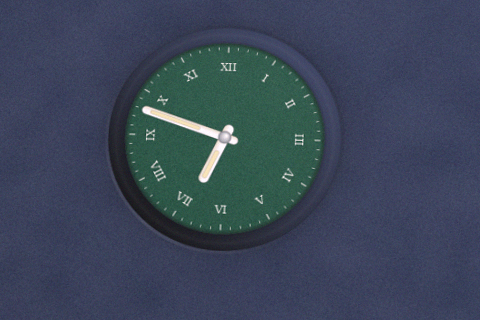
6:48
